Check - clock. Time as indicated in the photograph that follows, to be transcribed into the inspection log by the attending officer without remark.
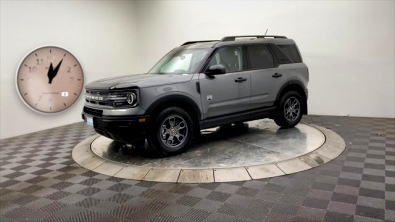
12:05
